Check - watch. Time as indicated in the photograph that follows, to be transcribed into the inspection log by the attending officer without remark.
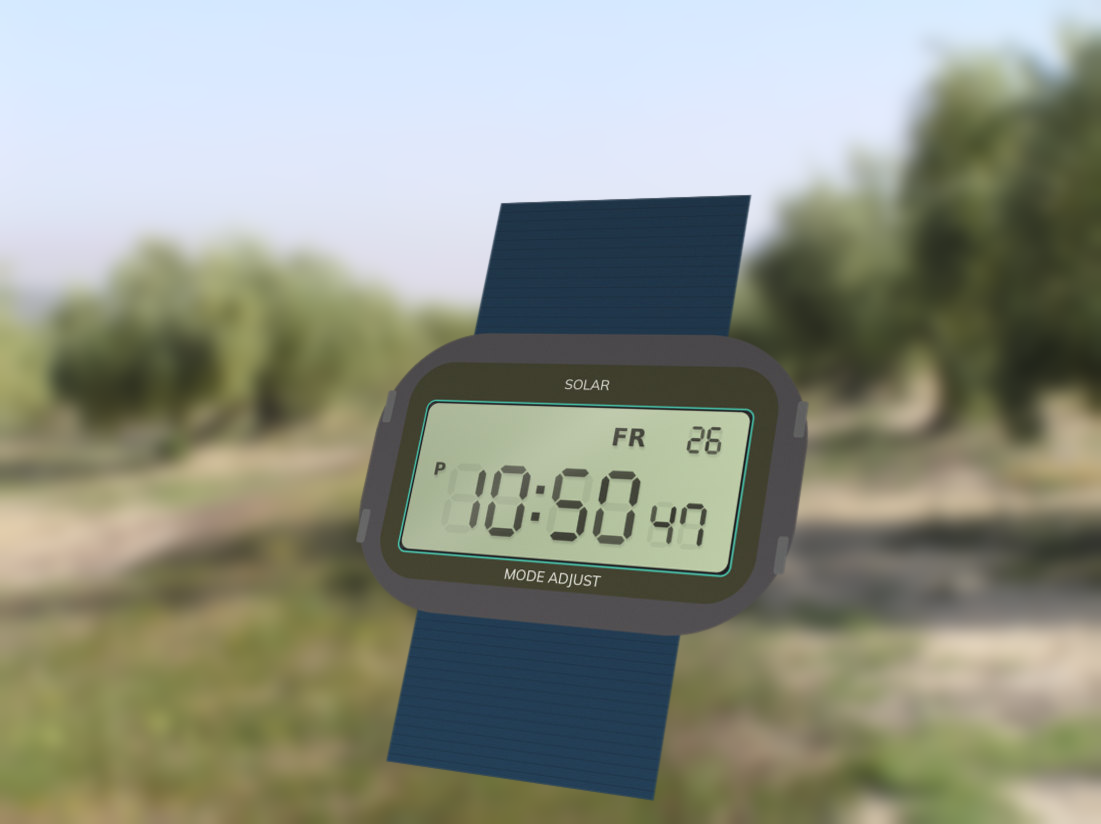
10:50:47
